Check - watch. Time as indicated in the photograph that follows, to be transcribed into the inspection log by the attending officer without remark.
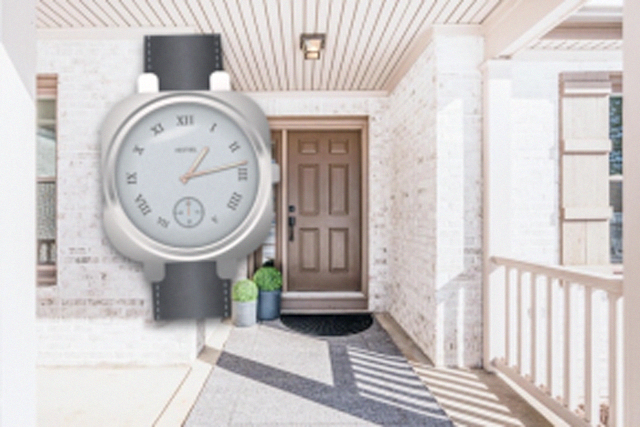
1:13
